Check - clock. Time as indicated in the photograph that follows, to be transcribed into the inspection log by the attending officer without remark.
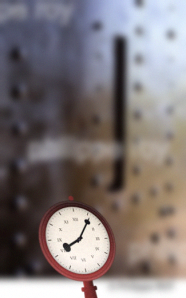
8:06
